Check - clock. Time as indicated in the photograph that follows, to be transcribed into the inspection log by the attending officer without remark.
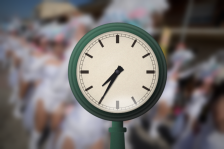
7:35
